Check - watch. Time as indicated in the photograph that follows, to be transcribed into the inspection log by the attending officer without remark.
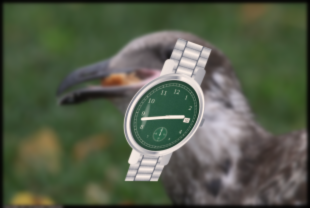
2:43
